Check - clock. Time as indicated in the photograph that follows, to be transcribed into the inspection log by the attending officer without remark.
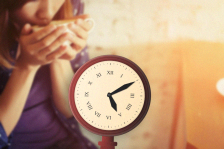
5:10
